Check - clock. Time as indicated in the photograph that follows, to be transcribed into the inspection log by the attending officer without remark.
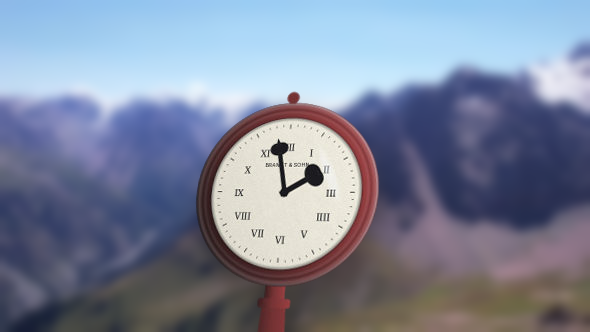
1:58
